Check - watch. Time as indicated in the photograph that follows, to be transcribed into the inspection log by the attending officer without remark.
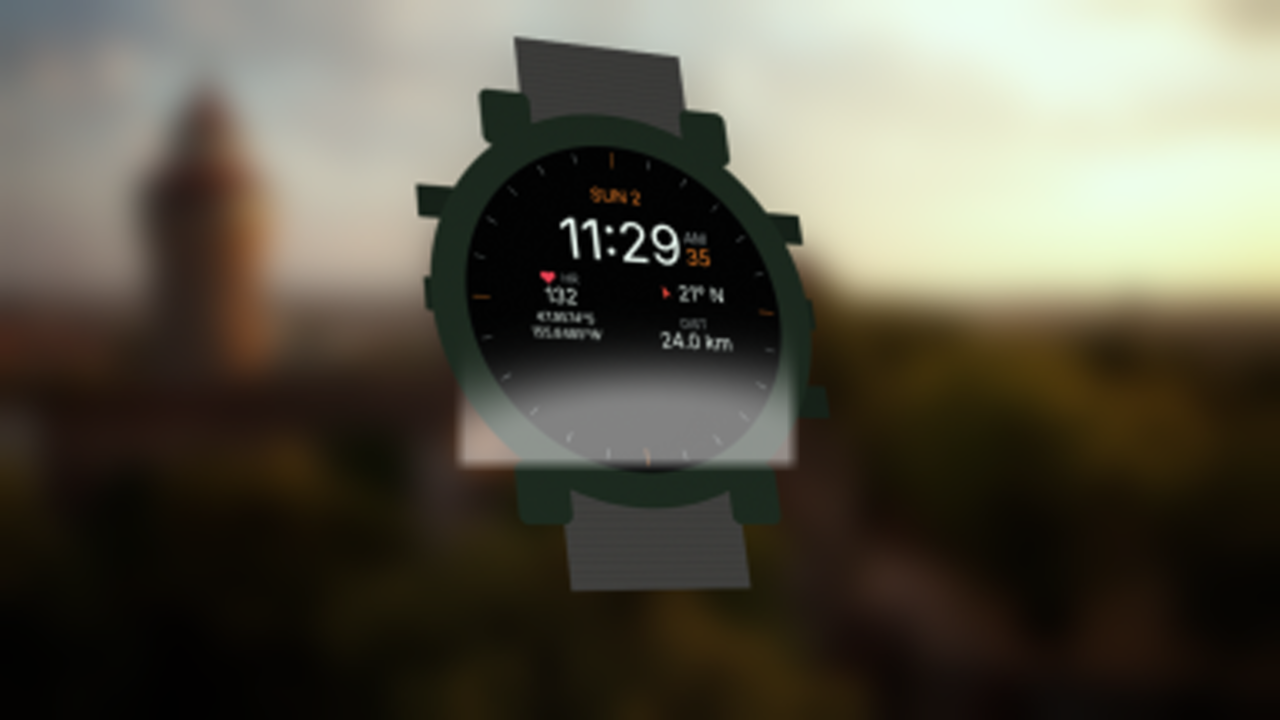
11:29
